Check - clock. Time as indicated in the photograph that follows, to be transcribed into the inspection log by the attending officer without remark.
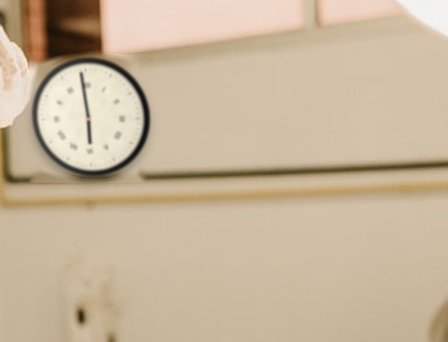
5:59
